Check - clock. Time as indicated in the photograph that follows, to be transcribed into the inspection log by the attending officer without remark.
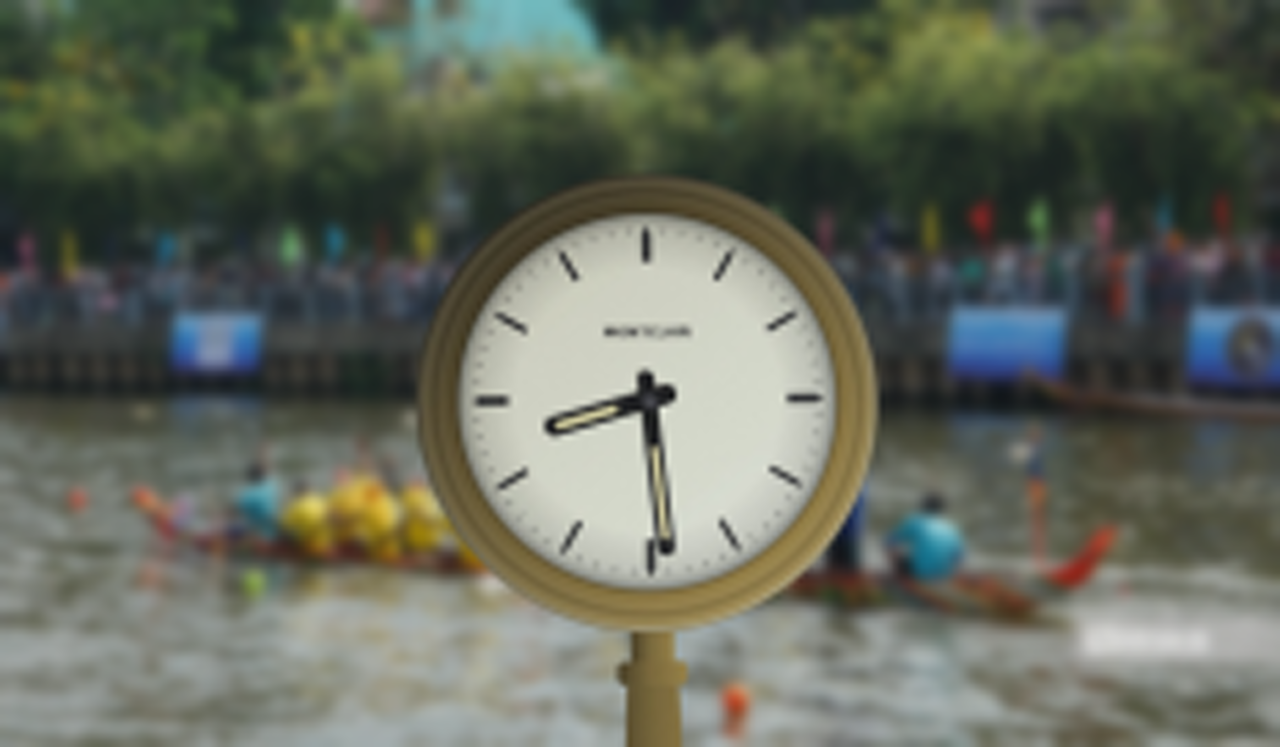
8:29
